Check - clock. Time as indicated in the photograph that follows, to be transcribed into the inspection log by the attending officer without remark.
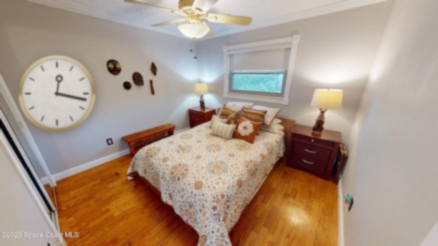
12:17
